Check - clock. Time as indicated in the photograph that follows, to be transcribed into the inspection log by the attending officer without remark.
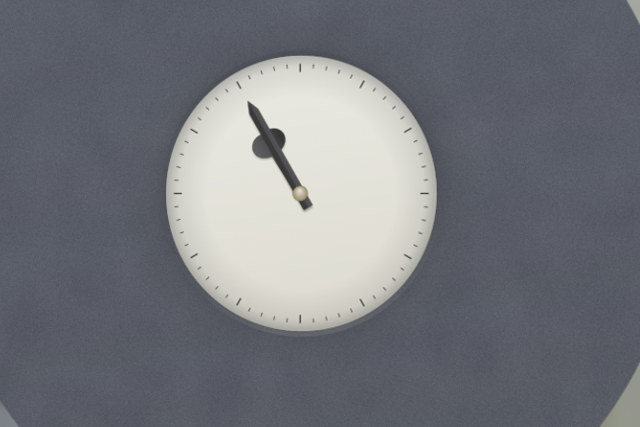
10:55
